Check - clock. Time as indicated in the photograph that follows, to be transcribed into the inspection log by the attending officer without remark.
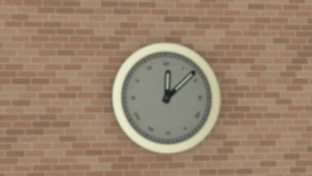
12:08
